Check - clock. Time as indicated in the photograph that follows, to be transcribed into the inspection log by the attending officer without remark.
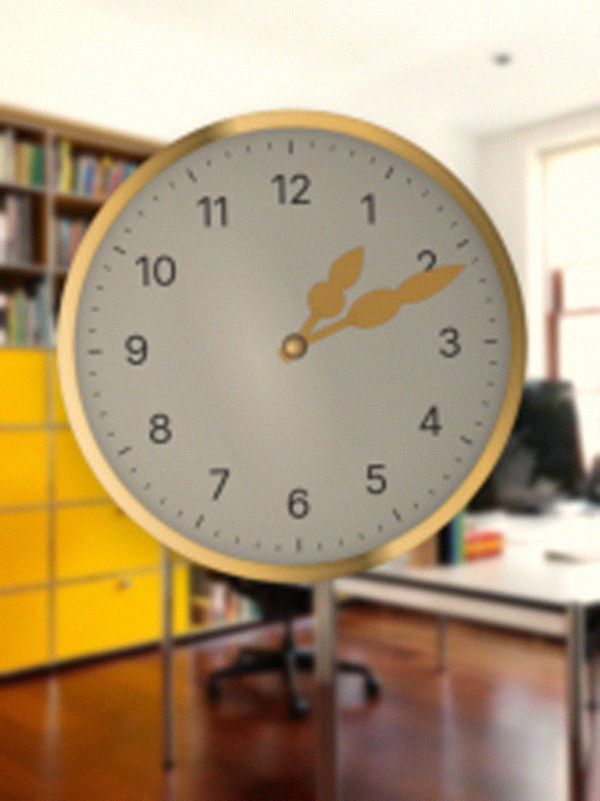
1:11
